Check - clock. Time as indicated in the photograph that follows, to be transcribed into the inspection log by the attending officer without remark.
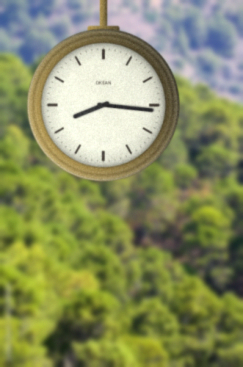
8:16
